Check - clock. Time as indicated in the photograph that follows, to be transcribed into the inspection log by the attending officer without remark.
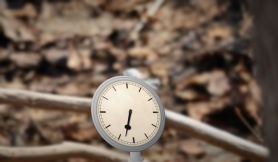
6:33
